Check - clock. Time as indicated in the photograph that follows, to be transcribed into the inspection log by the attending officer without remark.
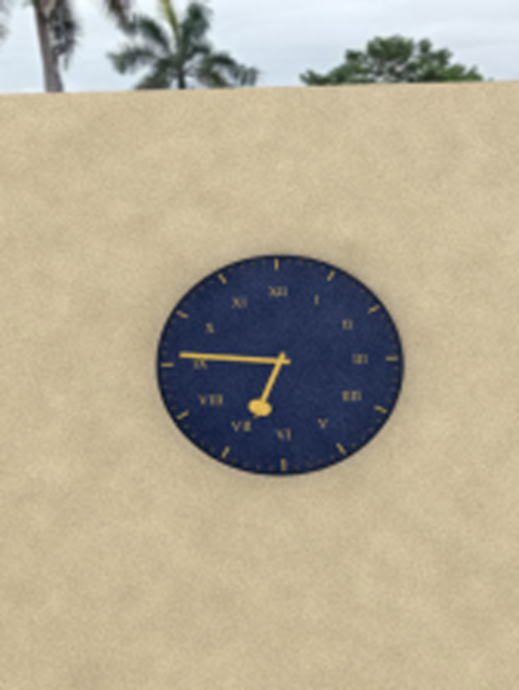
6:46
